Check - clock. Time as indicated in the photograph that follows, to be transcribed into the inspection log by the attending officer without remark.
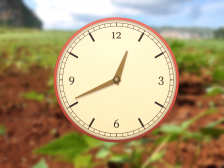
12:41
